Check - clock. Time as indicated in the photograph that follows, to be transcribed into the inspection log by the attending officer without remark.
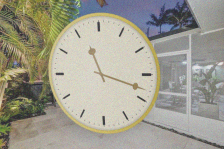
11:18
